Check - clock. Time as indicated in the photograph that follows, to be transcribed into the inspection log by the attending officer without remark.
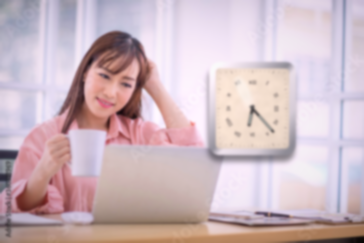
6:23
